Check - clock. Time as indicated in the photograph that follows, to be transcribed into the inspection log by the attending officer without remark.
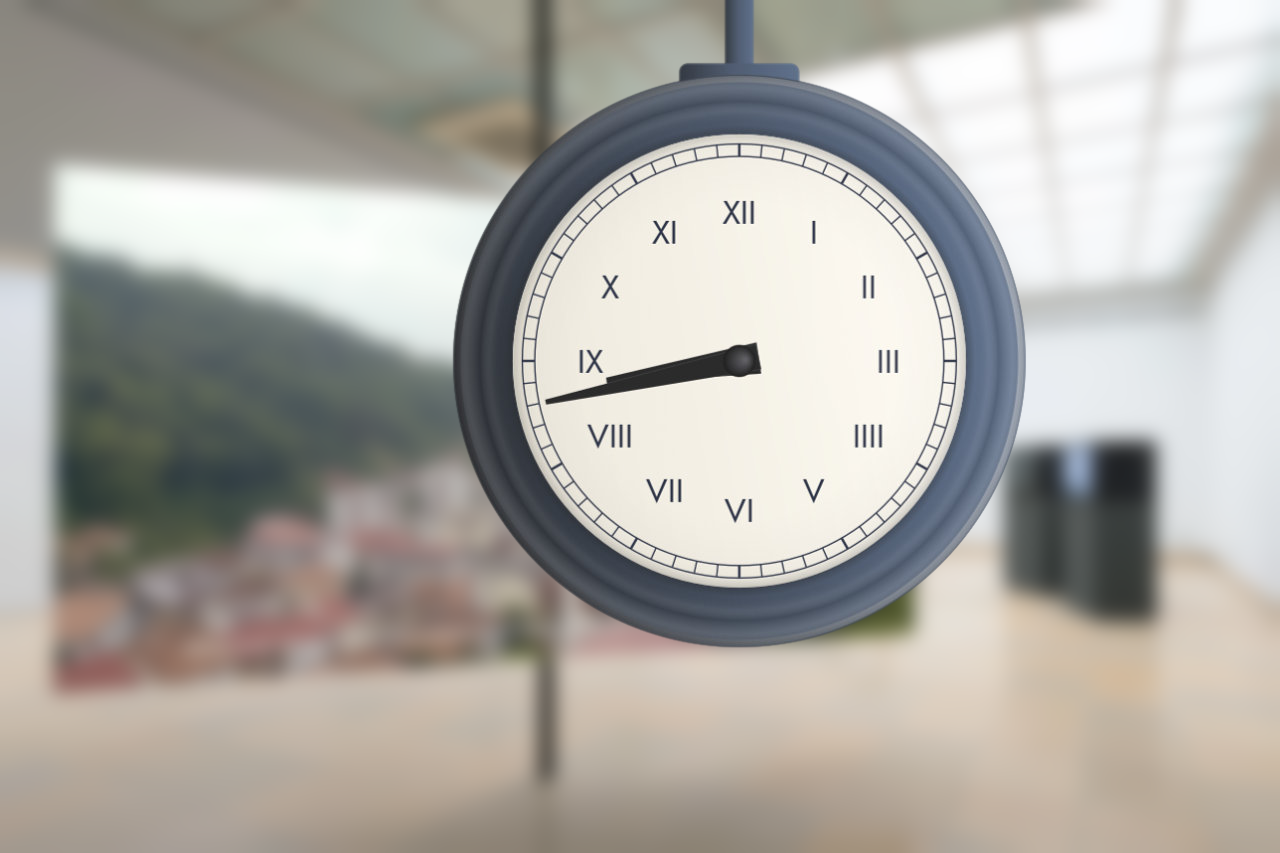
8:43
